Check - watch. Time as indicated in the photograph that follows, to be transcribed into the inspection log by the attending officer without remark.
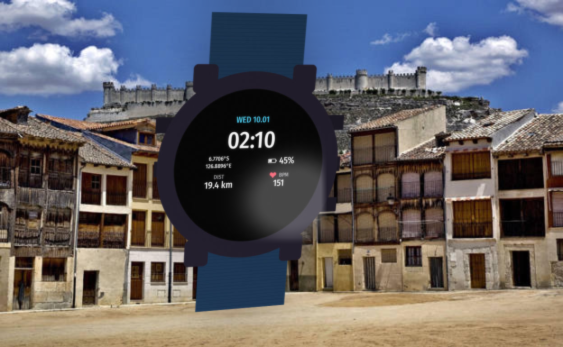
2:10
